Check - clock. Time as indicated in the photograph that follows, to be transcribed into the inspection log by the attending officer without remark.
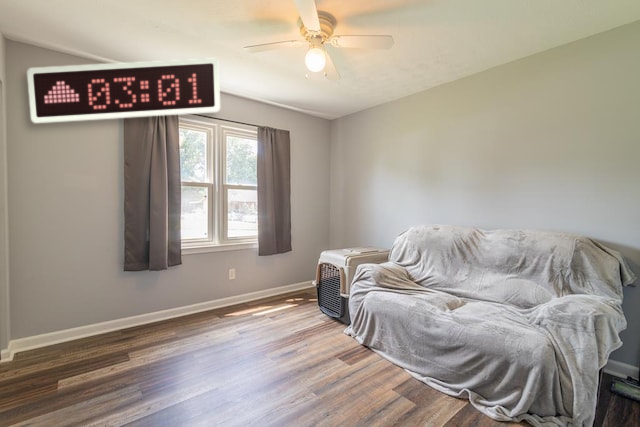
3:01
